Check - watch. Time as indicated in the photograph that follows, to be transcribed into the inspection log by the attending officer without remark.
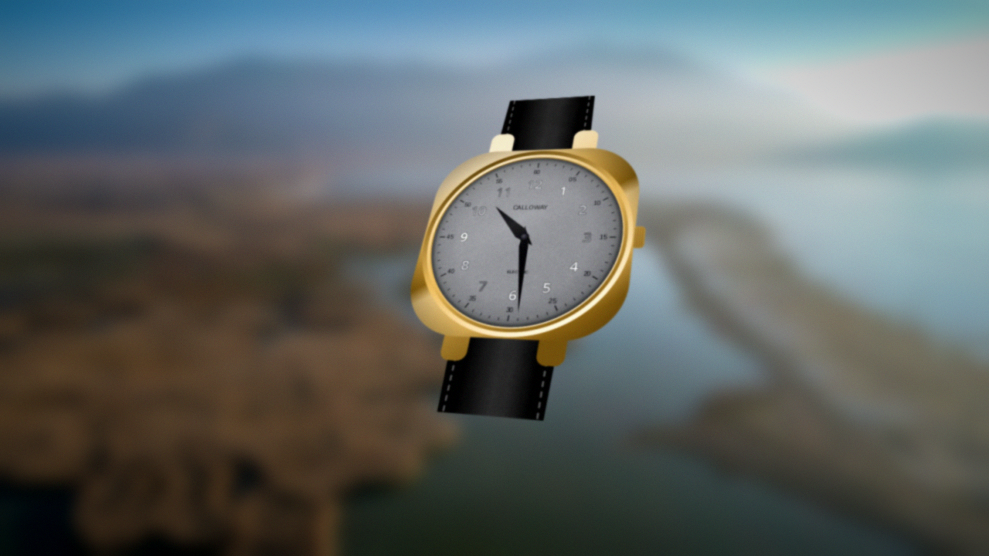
10:29
